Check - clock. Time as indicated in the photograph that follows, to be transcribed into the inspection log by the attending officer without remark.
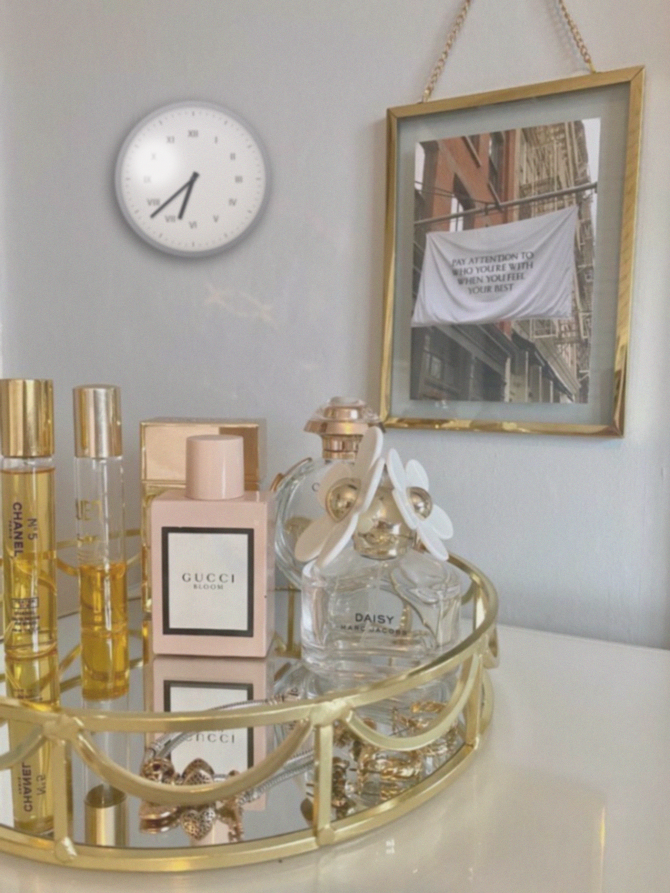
6:38
